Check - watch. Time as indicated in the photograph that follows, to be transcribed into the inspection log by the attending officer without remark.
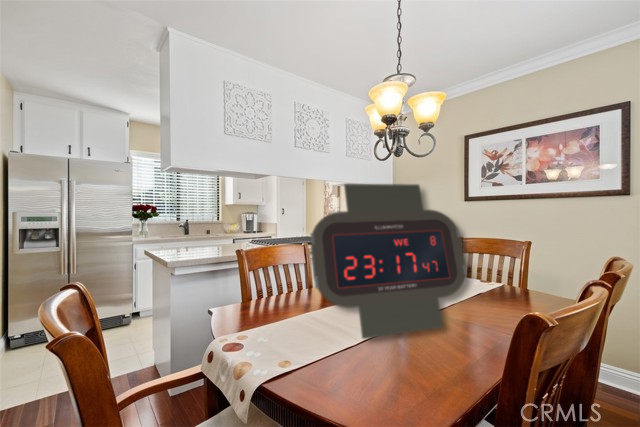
23:17:47
